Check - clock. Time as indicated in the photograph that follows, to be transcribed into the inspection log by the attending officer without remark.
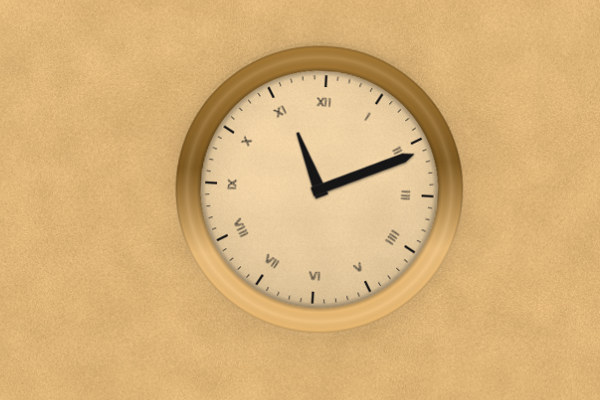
11:11
